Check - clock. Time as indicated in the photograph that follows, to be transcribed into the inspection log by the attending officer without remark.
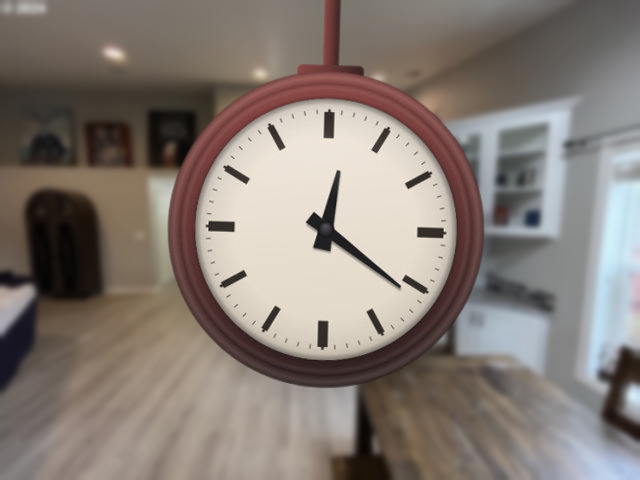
12:21
